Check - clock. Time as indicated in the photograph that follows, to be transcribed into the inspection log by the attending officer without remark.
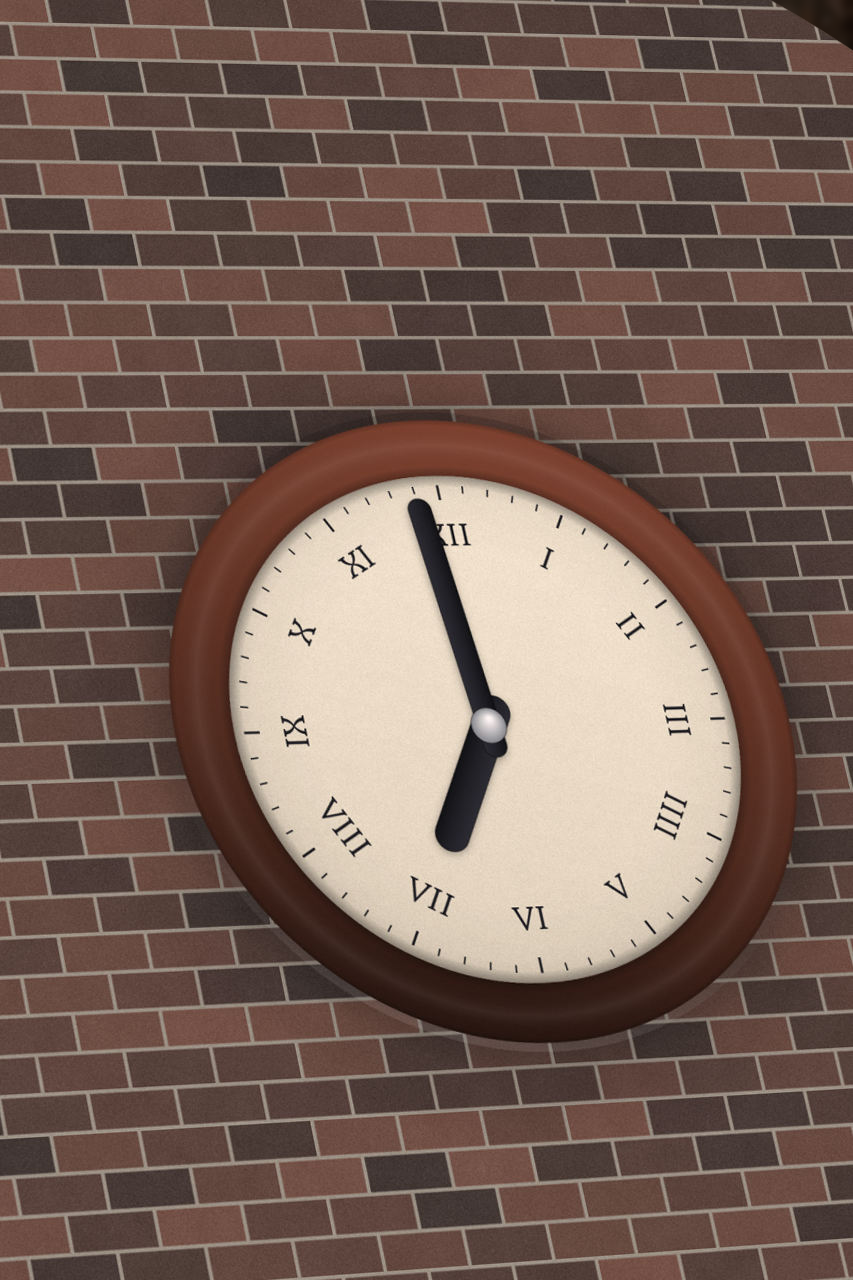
6:59
